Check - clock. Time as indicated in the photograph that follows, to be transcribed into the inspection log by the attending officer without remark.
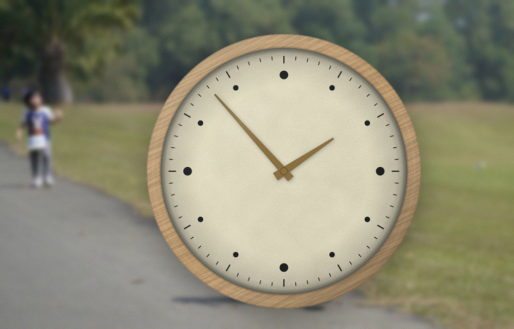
1:53
